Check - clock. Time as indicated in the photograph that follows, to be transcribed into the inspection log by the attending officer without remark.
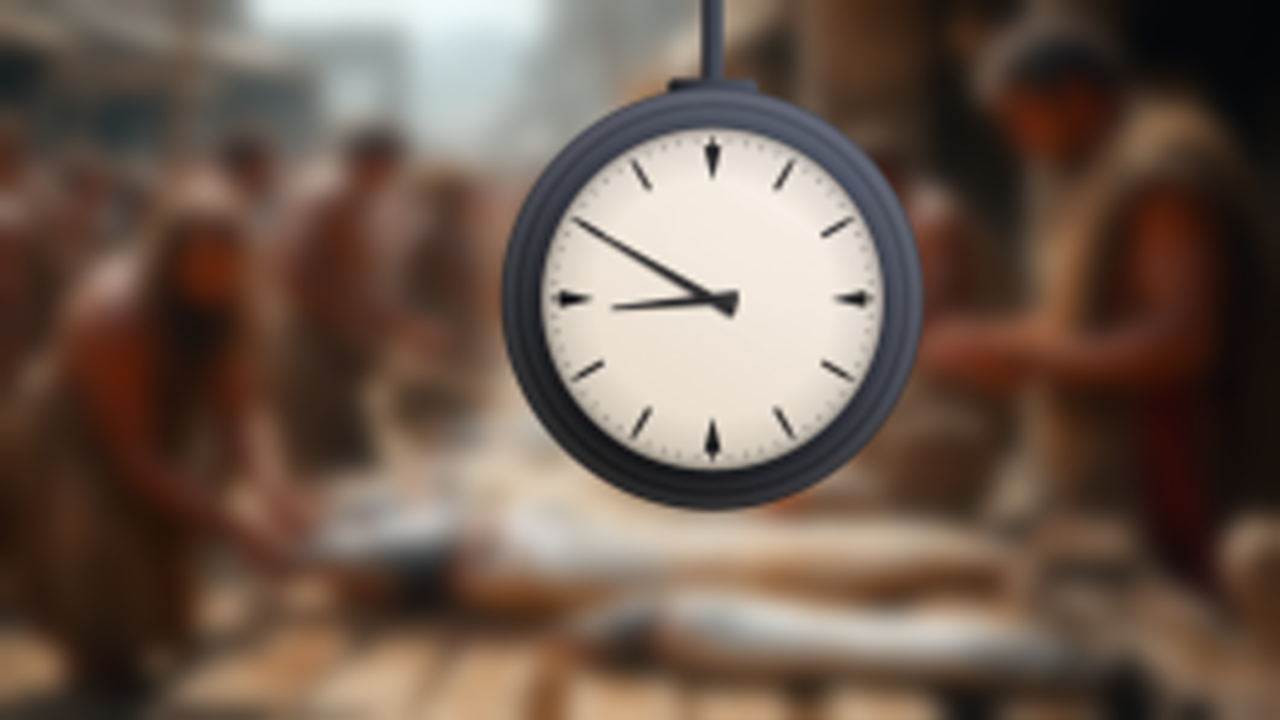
8:50
